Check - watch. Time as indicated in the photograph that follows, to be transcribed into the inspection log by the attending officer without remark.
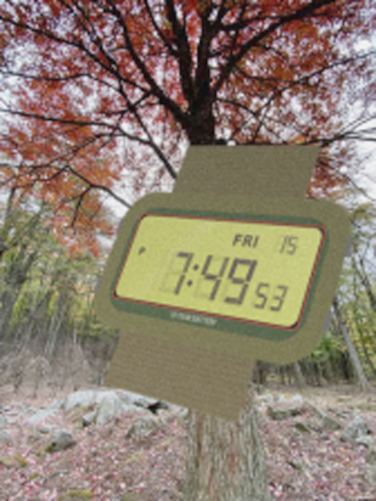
7:49:53
